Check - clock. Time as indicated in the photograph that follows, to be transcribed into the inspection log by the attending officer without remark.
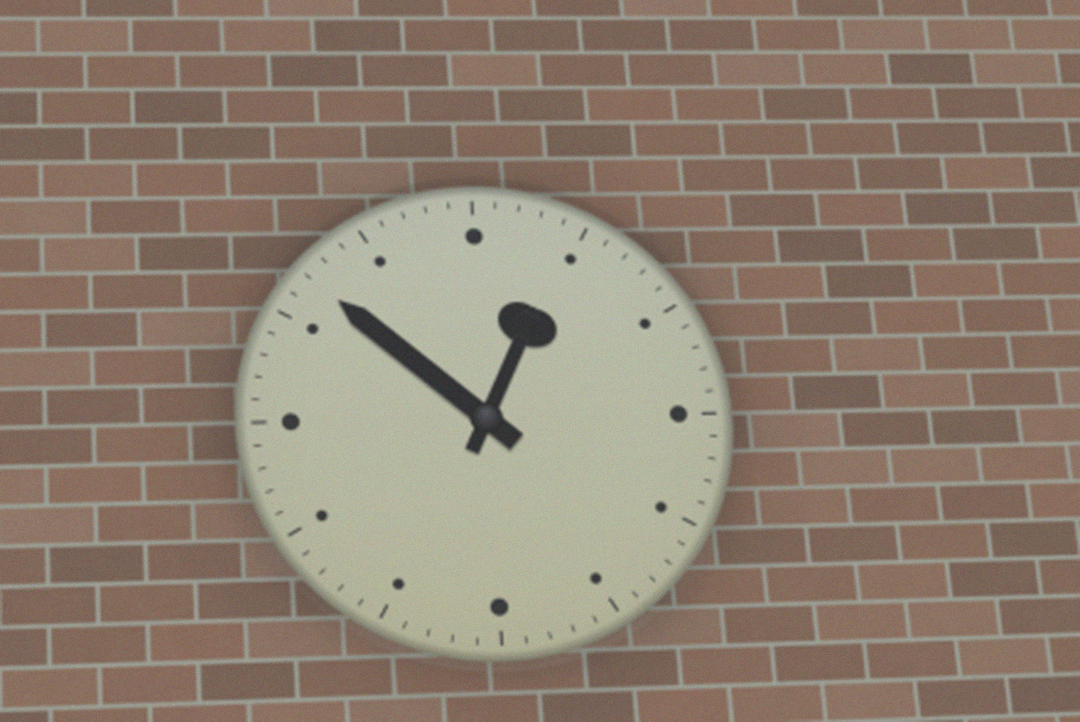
12:52
